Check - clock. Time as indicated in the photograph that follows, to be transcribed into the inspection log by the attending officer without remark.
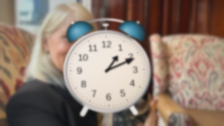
1:11
